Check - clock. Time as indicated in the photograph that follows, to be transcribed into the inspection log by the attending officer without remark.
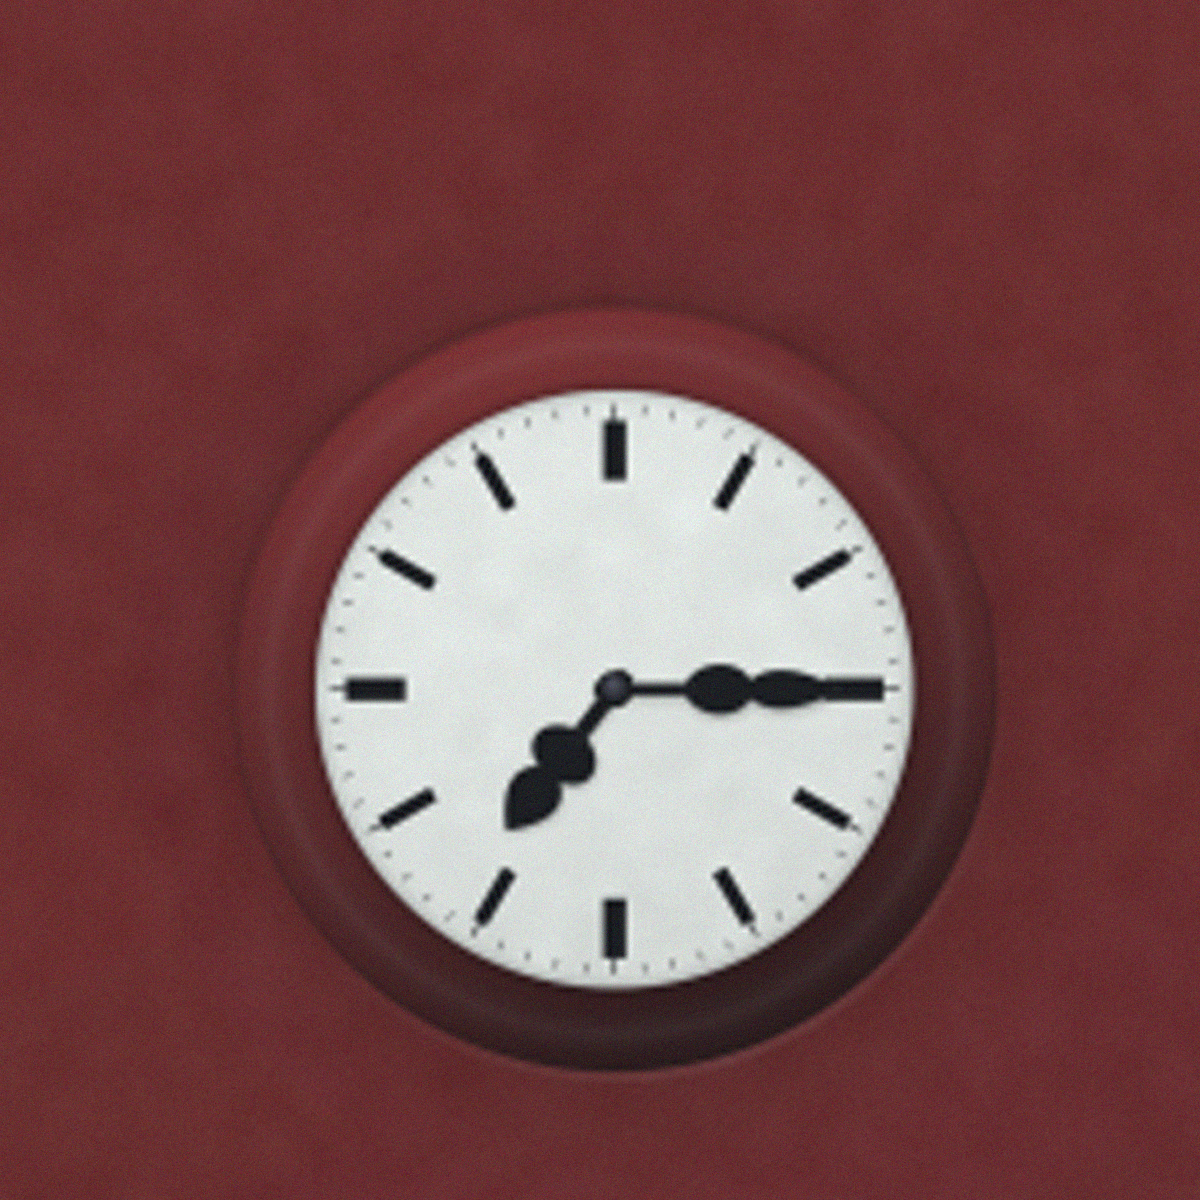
7:15
